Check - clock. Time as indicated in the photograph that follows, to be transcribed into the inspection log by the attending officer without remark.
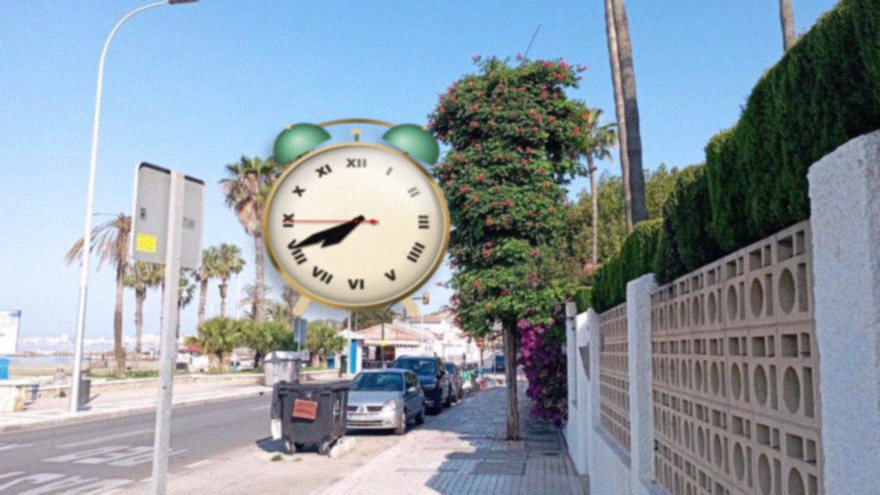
7:40:45
